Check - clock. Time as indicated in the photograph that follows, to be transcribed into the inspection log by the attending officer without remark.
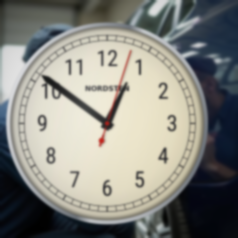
12:51:03
